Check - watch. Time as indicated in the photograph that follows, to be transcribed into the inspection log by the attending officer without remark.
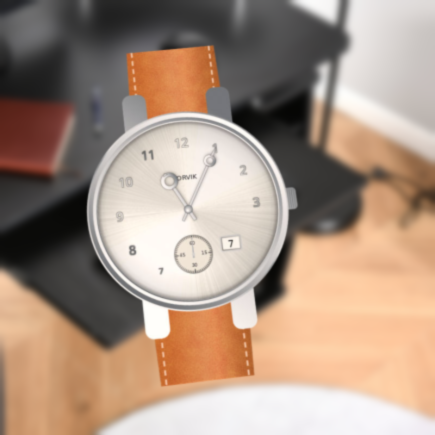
11:05
